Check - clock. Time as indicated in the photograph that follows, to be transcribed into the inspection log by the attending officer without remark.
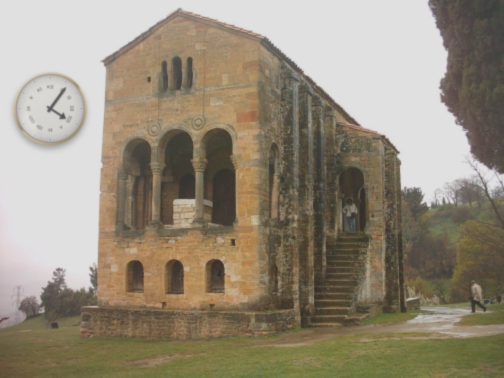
4:06
